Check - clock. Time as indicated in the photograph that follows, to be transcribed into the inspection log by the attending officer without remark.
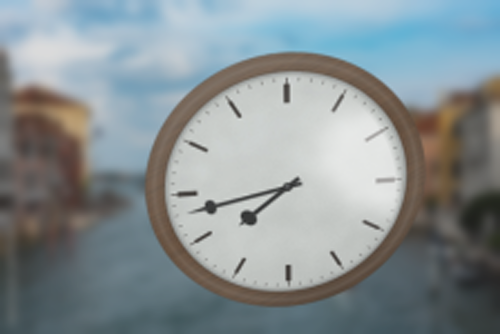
7:43
